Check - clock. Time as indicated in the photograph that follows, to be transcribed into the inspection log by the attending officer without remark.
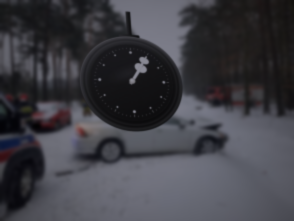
1:05
